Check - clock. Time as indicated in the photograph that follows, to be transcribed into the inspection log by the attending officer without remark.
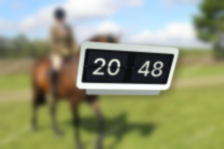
20:48
